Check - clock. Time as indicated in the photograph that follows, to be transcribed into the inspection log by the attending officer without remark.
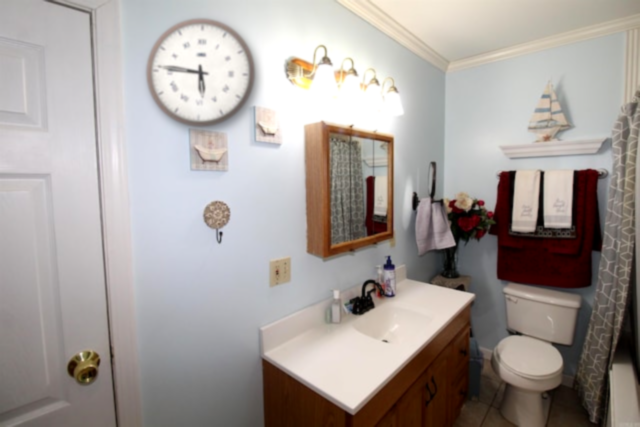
5:46
